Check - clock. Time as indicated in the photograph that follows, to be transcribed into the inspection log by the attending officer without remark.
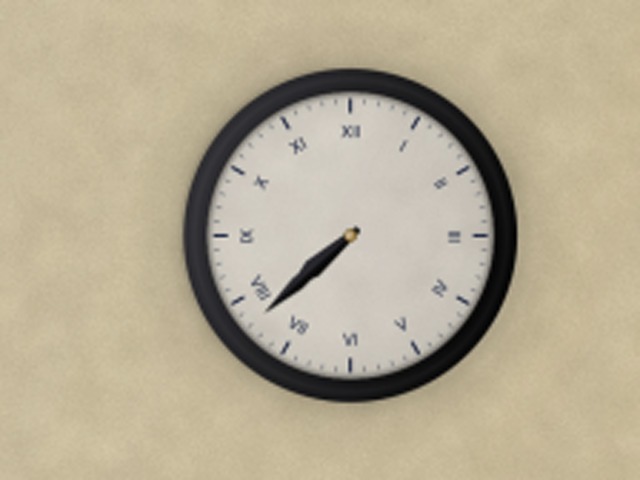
7:38
